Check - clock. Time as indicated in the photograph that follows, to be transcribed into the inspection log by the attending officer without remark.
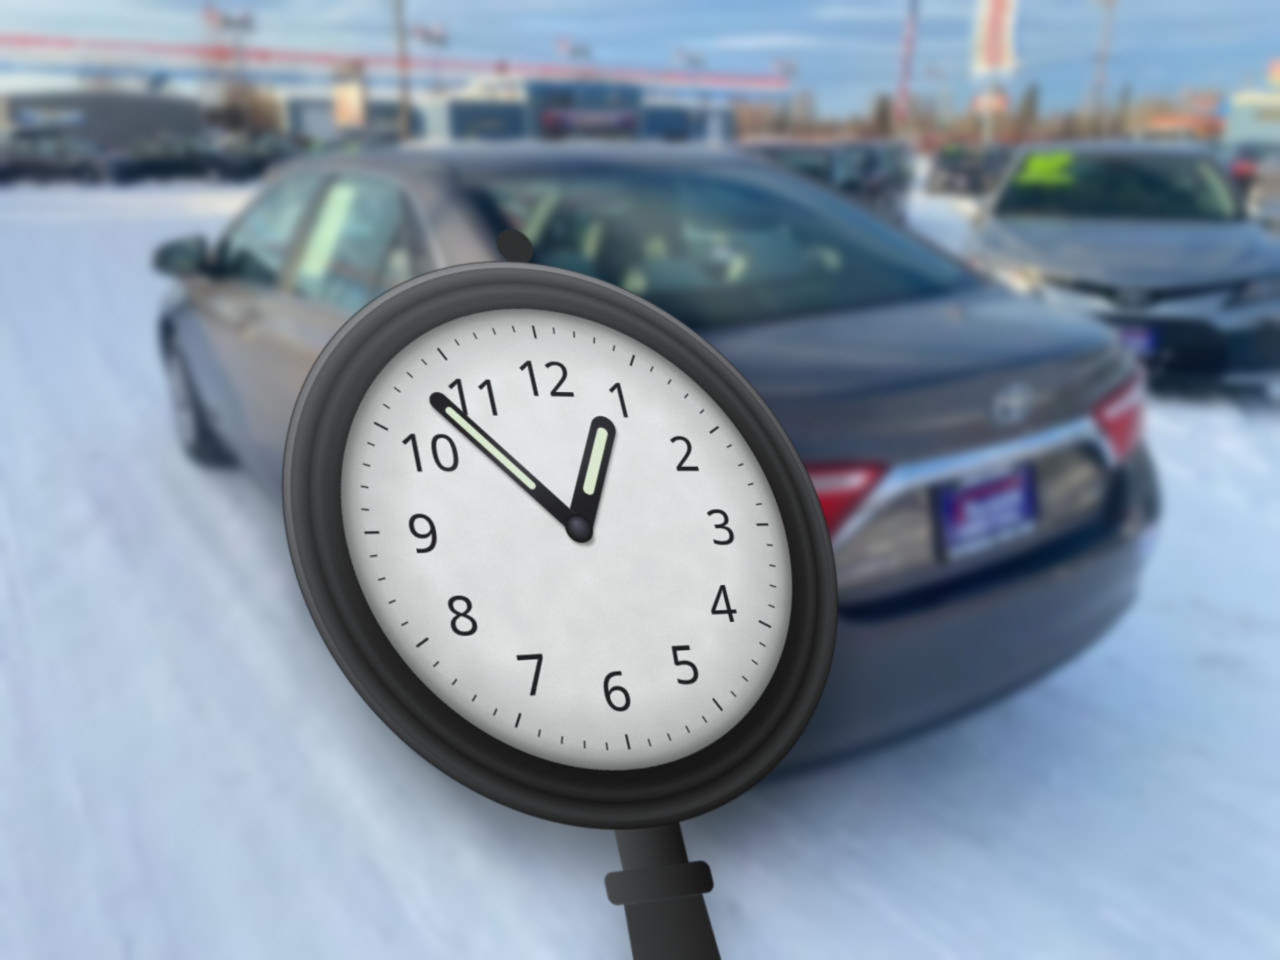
12:53
